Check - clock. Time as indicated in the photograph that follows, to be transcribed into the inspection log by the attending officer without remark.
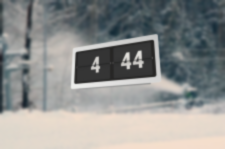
4:44
